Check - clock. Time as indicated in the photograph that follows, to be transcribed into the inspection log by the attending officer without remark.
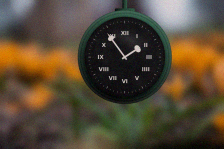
1:54
